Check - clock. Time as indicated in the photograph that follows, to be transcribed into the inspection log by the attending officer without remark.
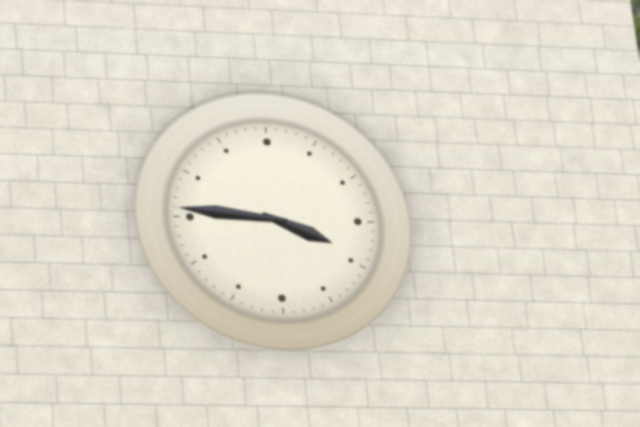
3:46
